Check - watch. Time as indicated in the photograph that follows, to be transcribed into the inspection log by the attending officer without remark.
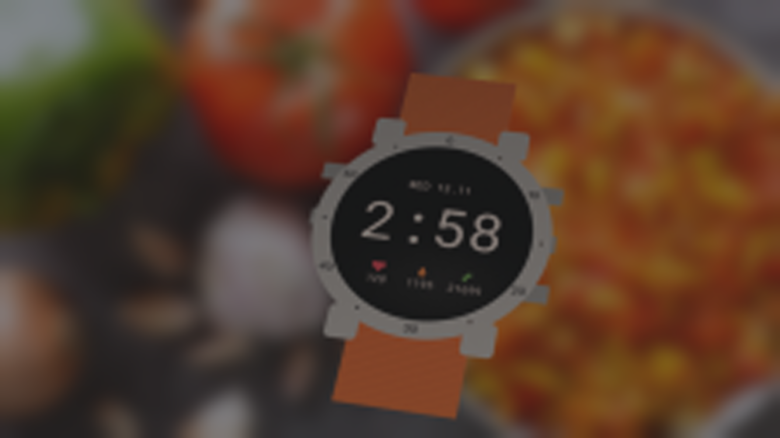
2:58
